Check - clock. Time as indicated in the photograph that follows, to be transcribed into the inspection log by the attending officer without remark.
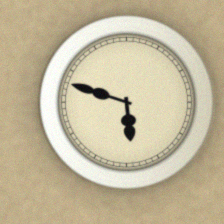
5:48
